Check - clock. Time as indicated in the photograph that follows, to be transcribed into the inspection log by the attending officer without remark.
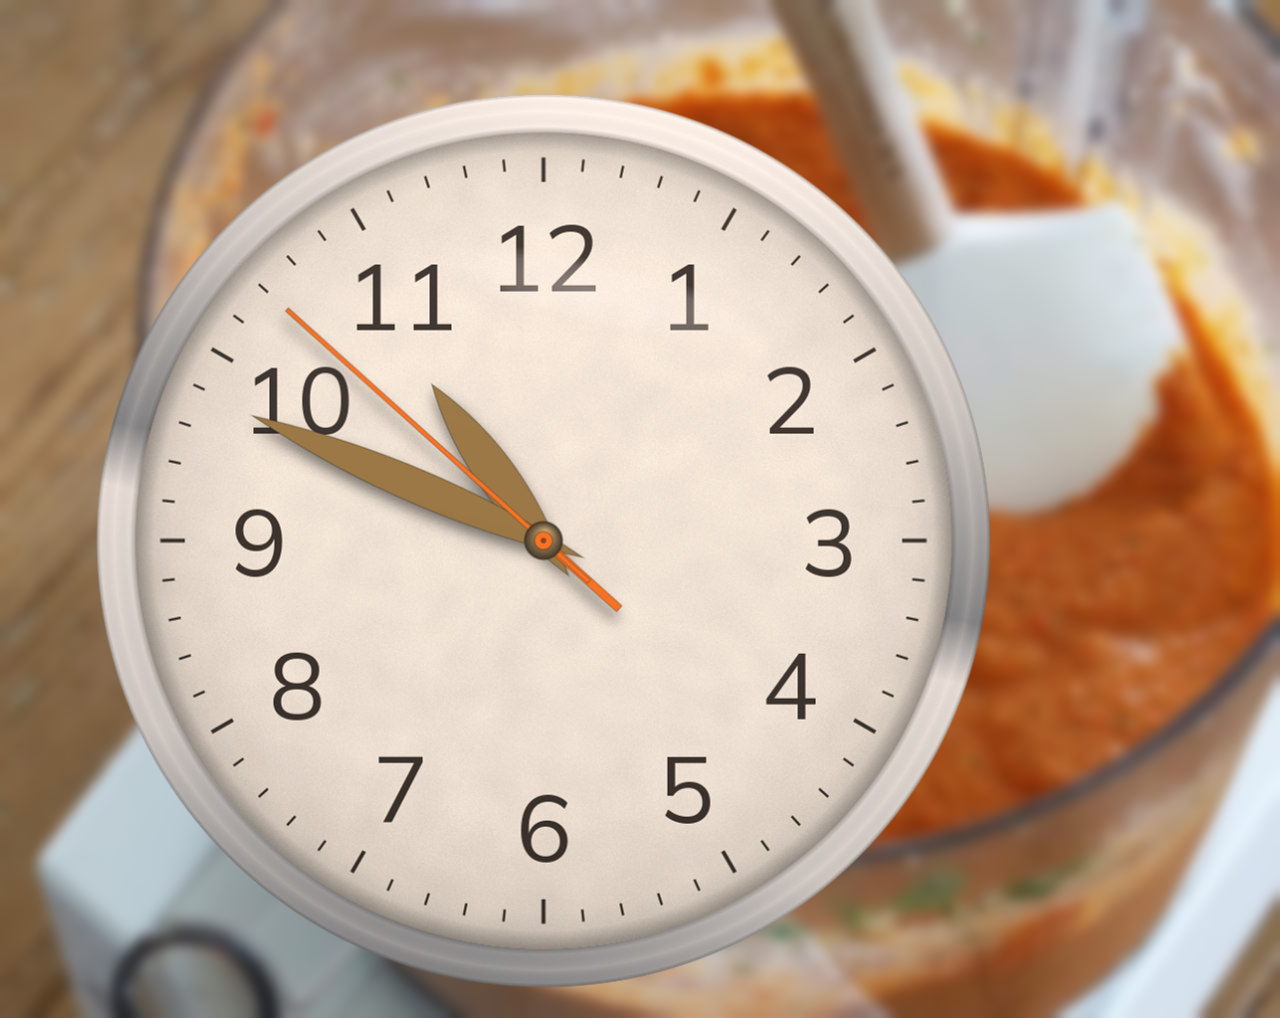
10:48:52
